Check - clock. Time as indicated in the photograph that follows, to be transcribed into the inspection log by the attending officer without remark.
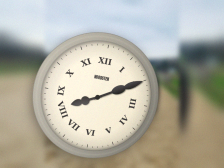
8:10
